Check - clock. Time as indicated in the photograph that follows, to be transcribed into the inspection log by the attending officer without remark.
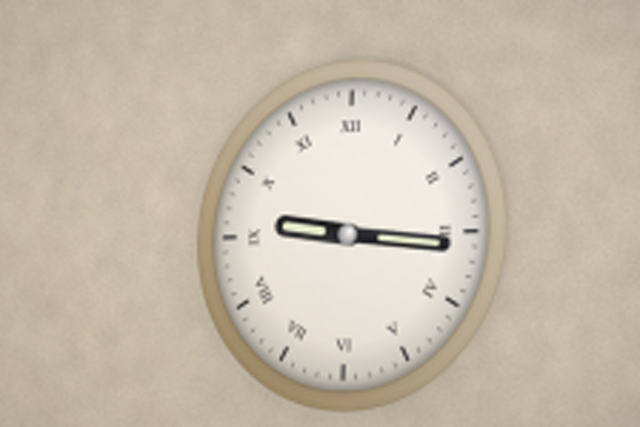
9:16
